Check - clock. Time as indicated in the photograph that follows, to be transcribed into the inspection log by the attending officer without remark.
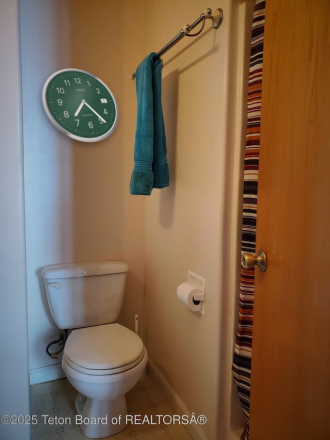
7:24
